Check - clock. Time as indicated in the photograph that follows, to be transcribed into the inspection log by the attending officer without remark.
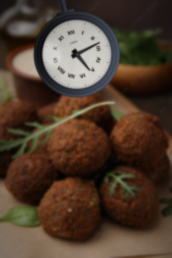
5:13
